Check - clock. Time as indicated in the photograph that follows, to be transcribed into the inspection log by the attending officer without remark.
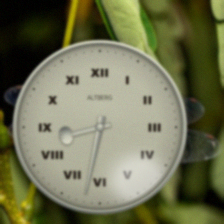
8:32
